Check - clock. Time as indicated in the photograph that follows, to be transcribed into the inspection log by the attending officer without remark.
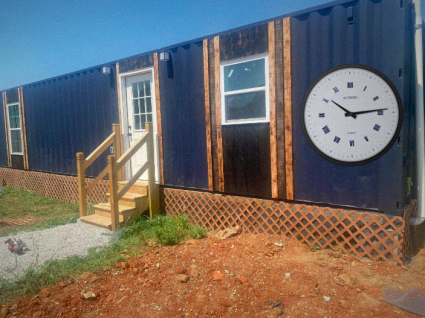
10:14
